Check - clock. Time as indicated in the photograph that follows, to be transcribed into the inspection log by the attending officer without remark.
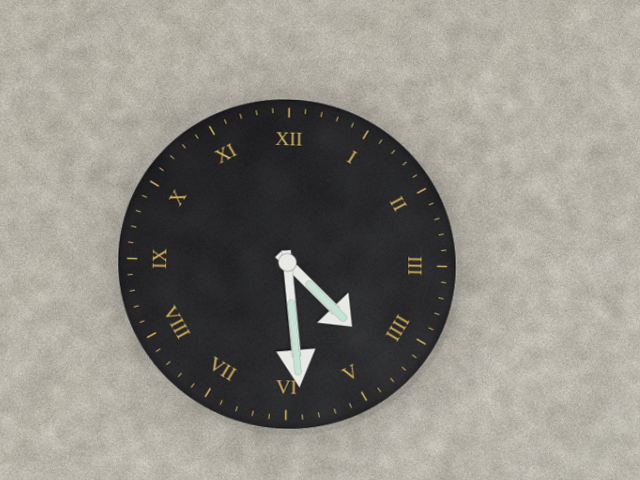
4:29
